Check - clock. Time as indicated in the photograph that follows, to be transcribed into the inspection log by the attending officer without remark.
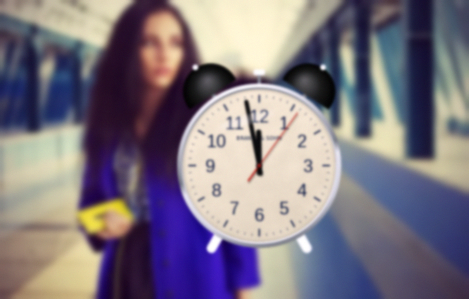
11:58:06
